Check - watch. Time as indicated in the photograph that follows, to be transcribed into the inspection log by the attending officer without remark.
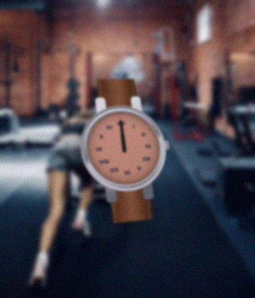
12:00
